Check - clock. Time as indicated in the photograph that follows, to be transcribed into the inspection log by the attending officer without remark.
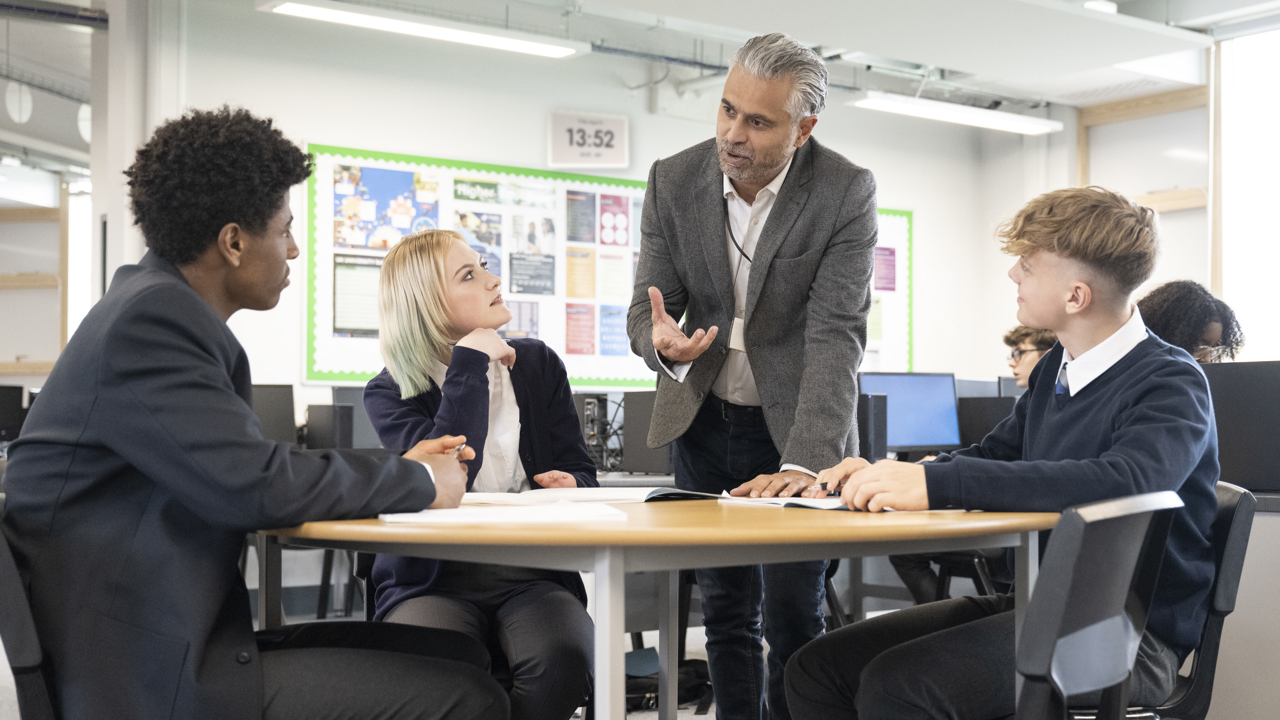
13:52
